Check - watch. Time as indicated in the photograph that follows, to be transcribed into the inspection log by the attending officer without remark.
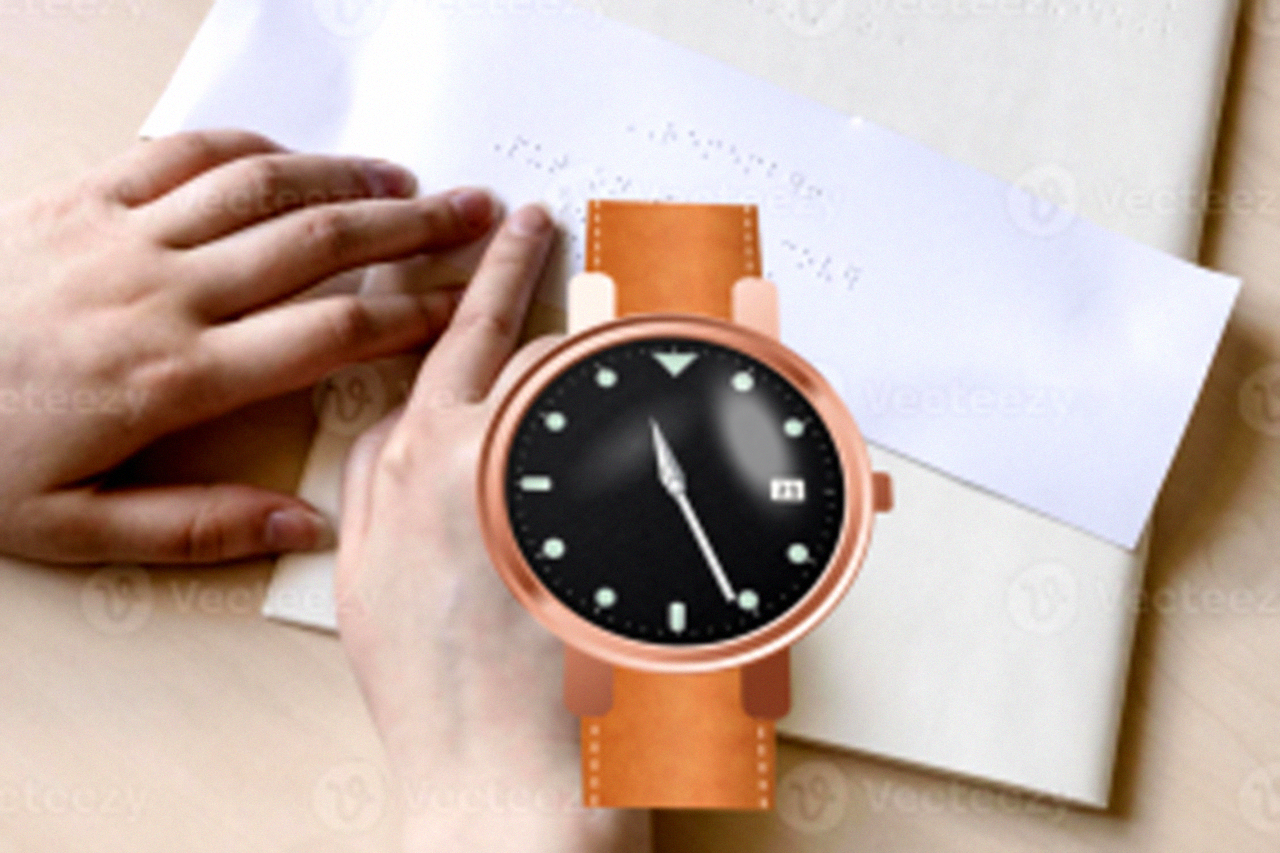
11:26
